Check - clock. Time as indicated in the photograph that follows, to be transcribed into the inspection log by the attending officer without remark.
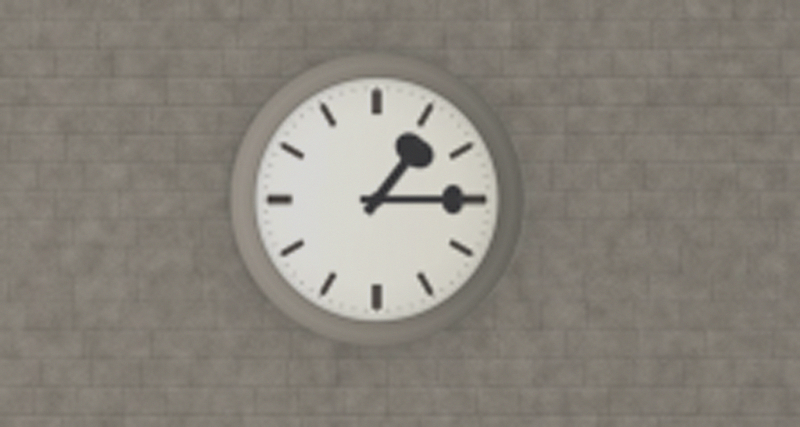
1:15
